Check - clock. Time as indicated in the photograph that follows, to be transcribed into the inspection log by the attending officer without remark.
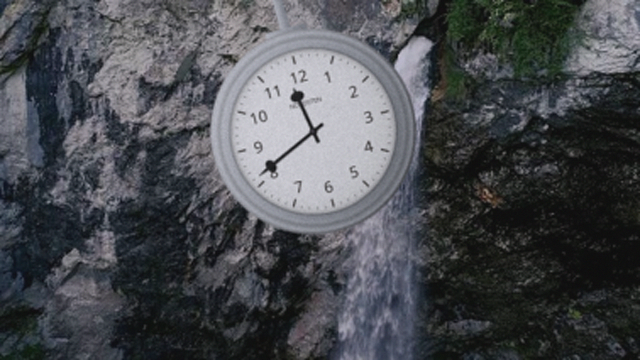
11:41
